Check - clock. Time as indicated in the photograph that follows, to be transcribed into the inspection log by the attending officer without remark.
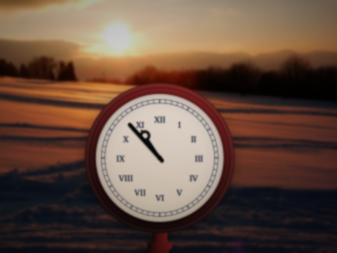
10:53
